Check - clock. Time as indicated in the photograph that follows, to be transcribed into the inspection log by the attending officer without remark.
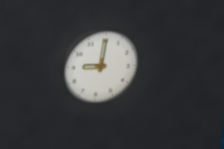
9:00
